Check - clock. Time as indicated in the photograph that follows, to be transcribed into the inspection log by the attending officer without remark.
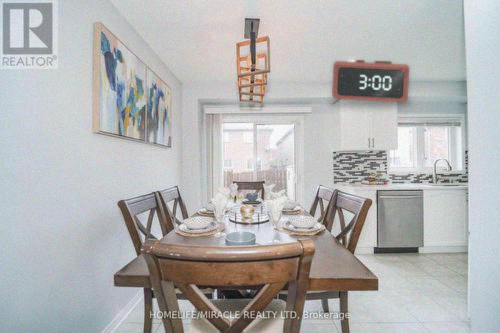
3:00
